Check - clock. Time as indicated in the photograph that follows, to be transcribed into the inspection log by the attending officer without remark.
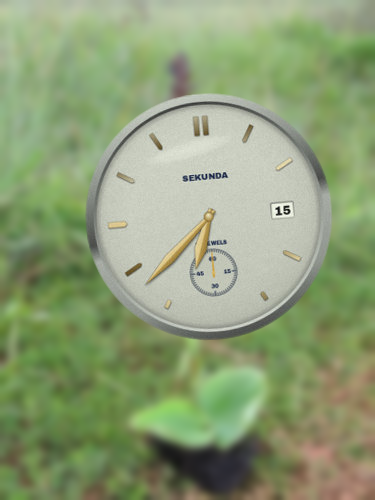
6:38
